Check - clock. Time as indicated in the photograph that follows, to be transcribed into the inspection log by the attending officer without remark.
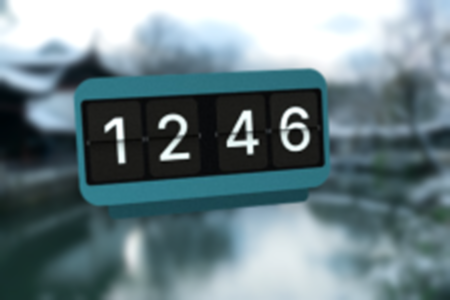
12:46
